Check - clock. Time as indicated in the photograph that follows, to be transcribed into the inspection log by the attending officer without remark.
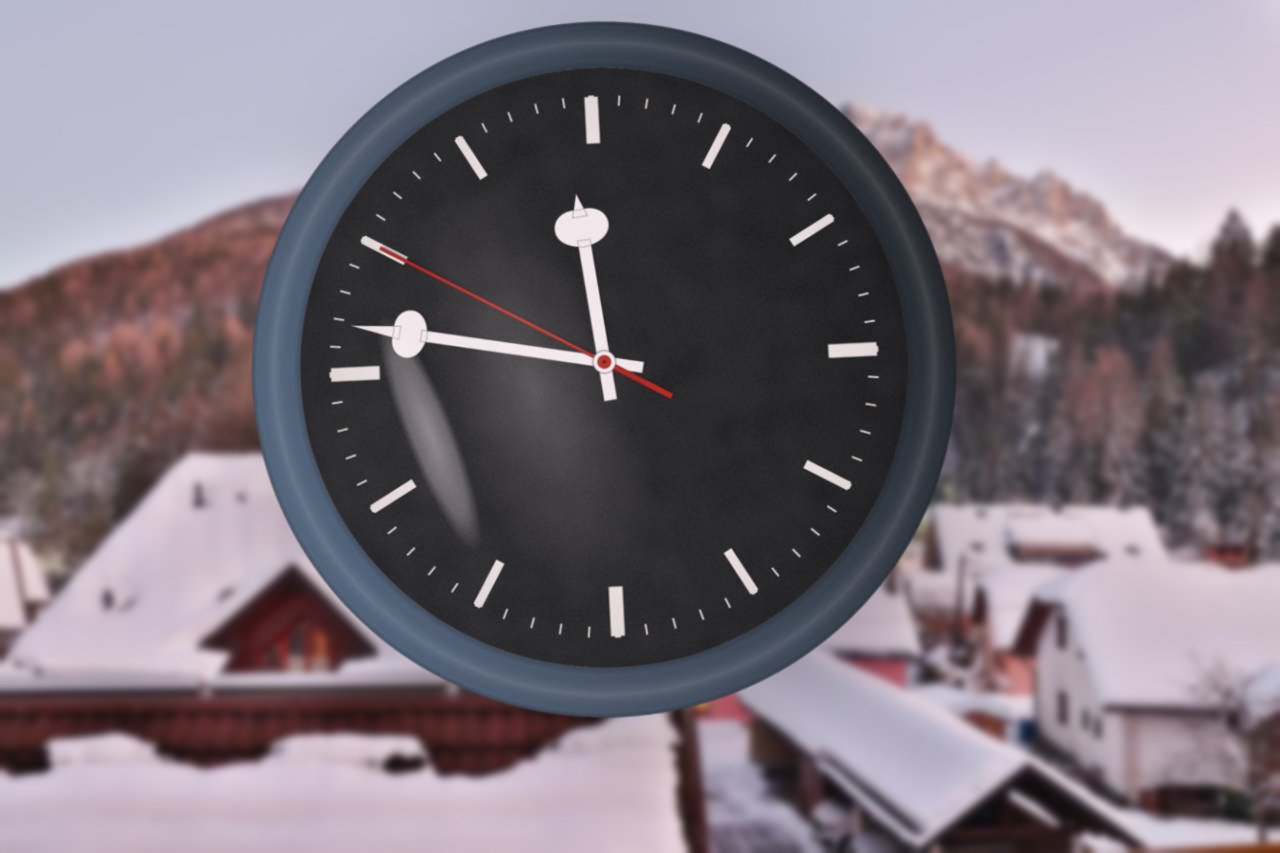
11:46:50
